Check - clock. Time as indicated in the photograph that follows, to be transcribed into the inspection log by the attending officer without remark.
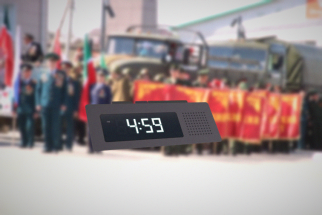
4:59
